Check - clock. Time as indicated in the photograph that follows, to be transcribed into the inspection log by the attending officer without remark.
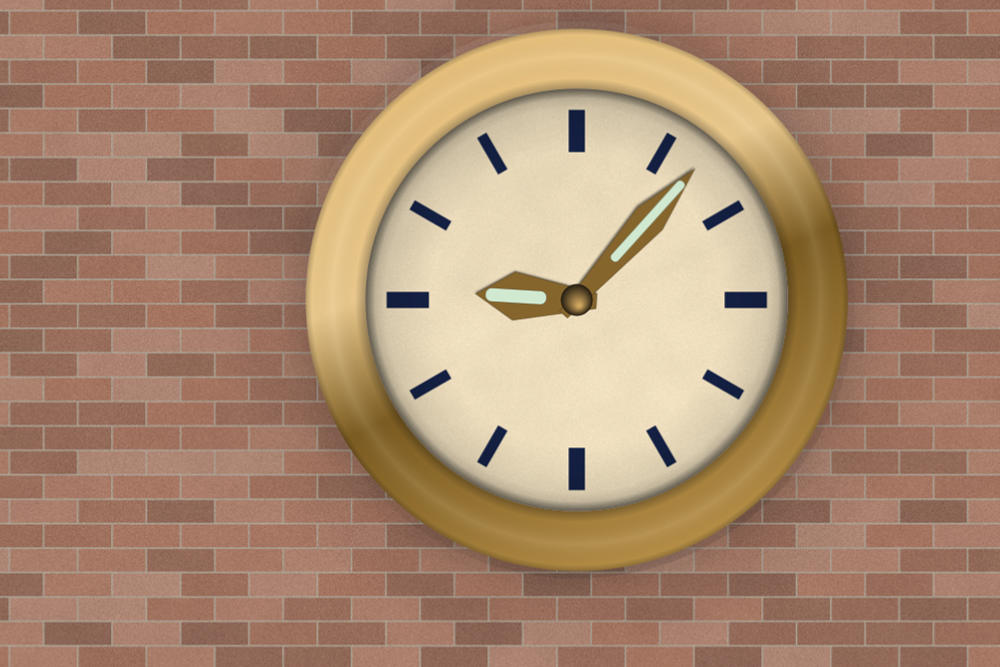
9:07
